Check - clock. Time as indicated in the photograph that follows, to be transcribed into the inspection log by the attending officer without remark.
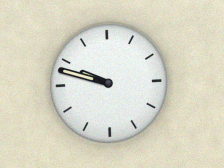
9:48
